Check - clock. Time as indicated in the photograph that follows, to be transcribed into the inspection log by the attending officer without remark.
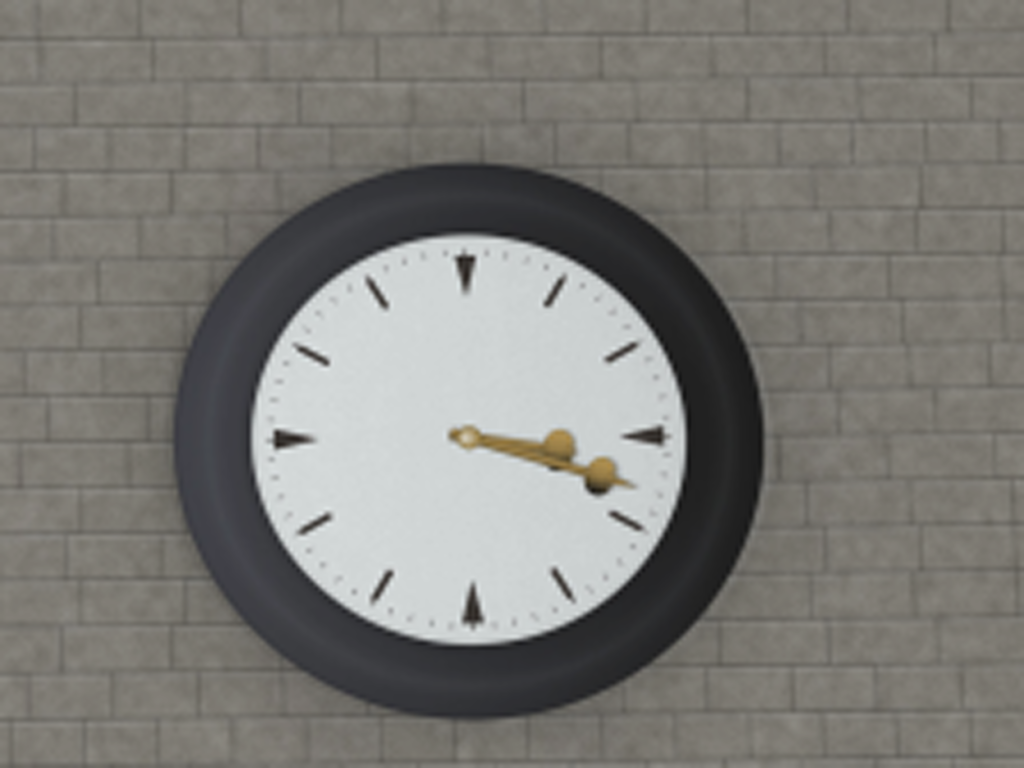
3:18
